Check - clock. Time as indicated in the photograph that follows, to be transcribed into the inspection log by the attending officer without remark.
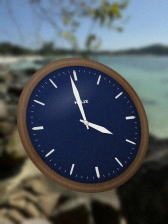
3:59
